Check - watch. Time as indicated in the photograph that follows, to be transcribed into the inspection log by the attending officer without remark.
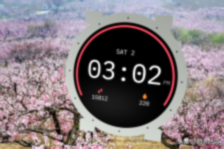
3:02
